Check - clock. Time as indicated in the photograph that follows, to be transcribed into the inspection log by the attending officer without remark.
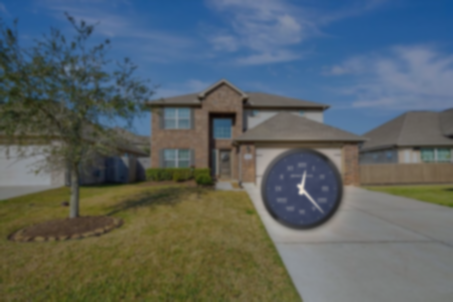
12:23
